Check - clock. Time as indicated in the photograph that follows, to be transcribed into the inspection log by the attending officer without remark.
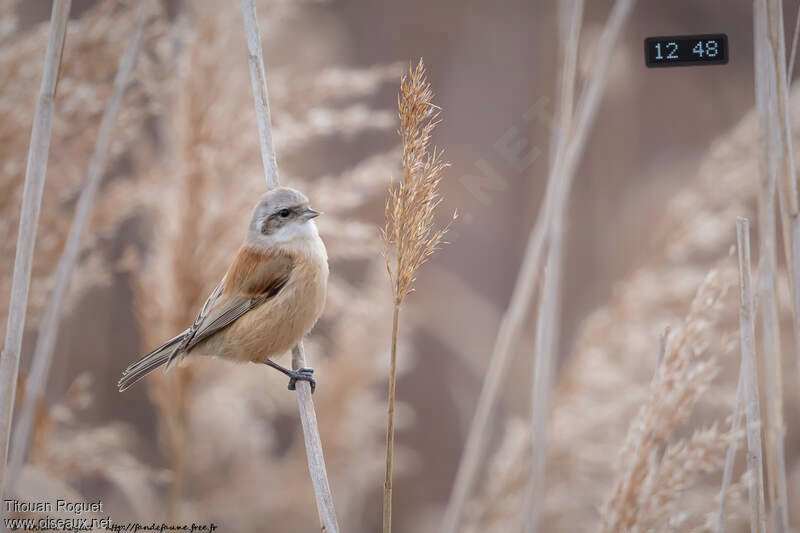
12:48
